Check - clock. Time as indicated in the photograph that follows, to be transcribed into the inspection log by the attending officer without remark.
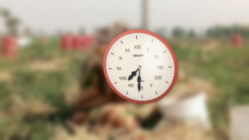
7:31
